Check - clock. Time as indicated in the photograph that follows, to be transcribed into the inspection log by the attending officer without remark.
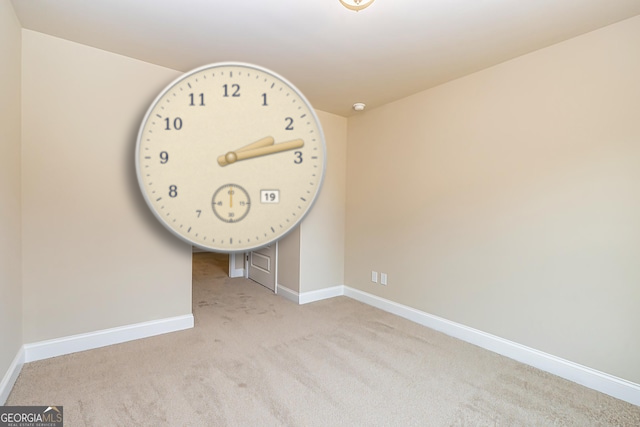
2:13
